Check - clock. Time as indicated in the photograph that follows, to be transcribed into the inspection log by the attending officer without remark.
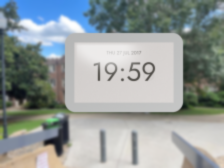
19:59
